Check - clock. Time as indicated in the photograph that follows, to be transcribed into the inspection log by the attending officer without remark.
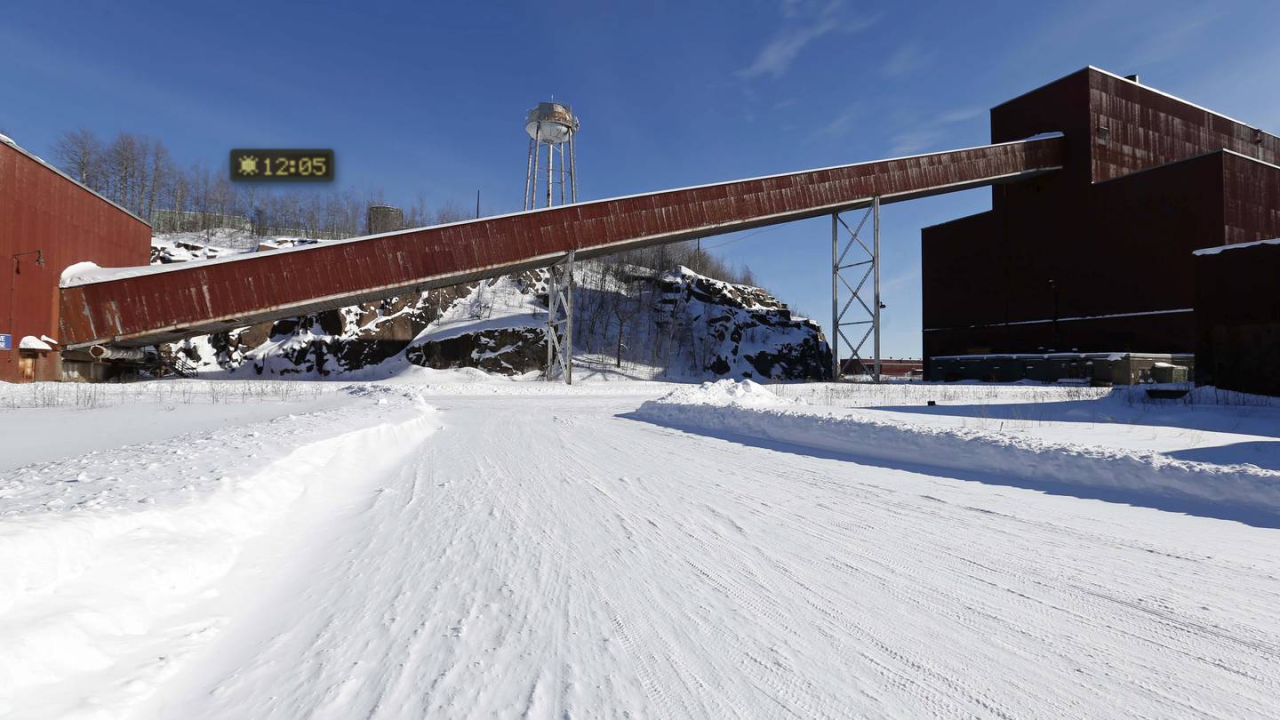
12:05
